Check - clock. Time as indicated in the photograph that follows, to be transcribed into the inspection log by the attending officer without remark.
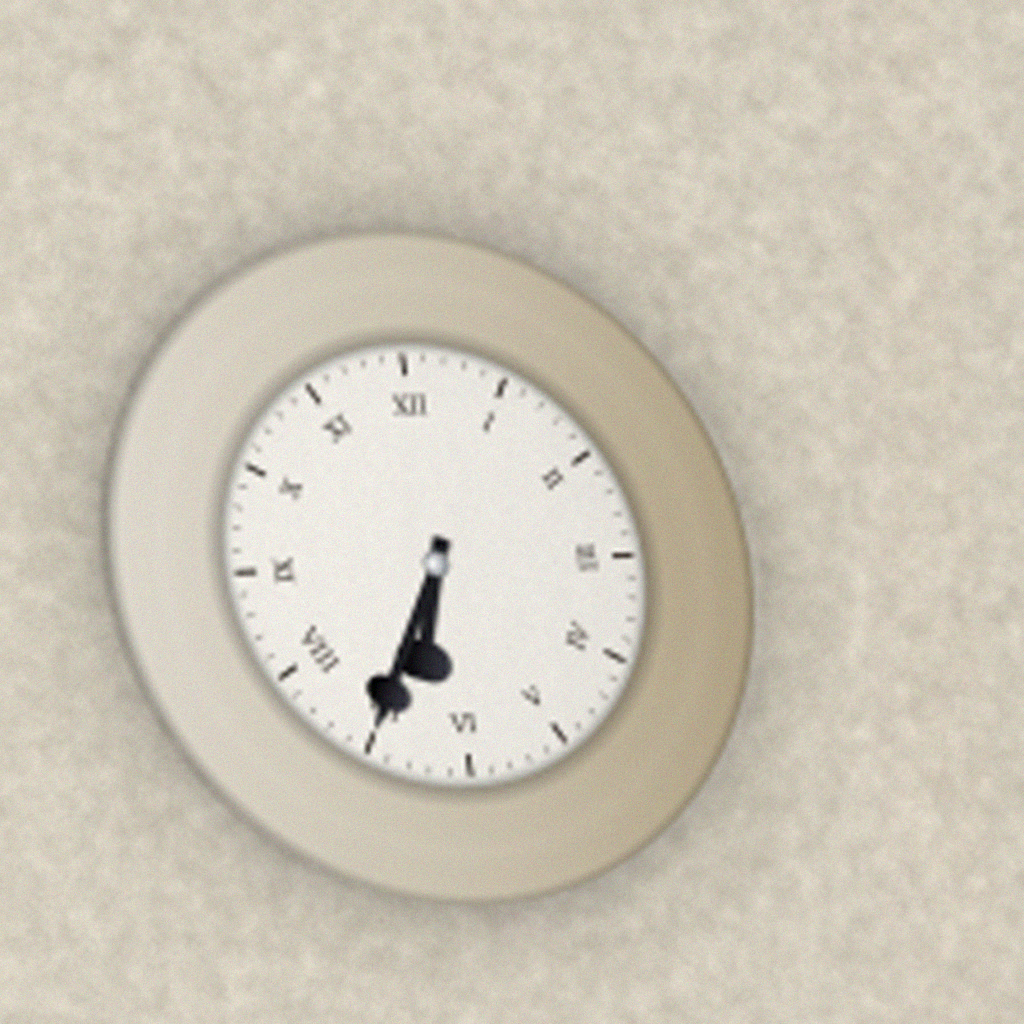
6:35
